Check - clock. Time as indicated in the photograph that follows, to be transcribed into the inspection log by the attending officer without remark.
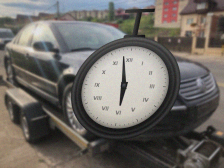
5:58
